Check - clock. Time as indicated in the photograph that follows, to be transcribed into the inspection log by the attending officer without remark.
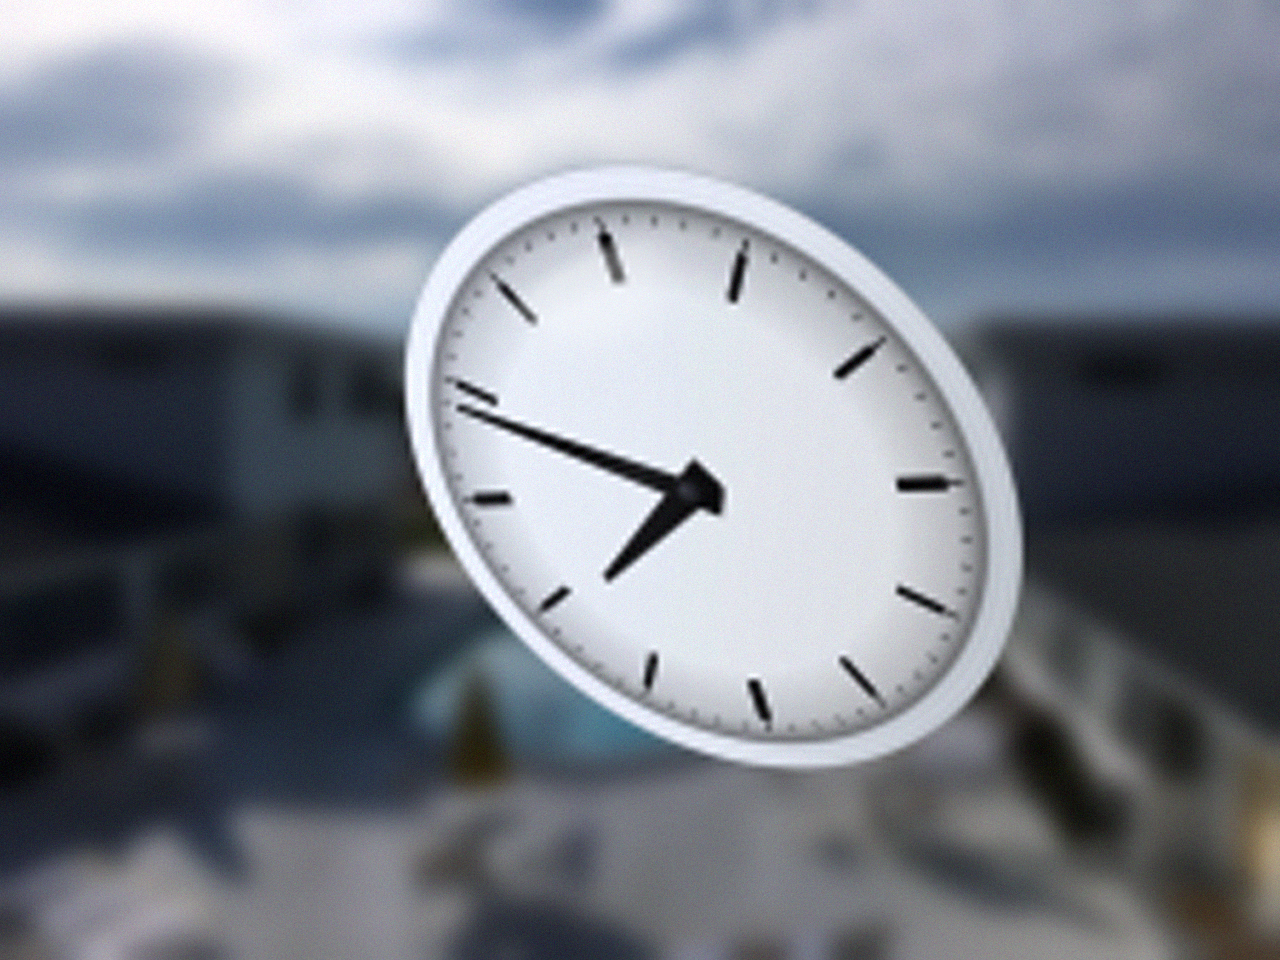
7:49
